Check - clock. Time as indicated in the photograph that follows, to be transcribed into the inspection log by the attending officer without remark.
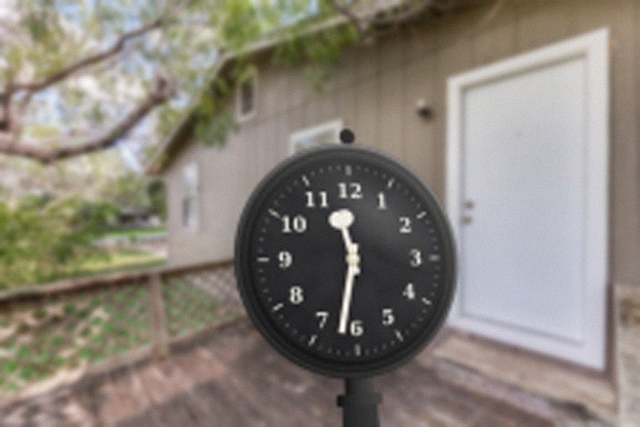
11:32
